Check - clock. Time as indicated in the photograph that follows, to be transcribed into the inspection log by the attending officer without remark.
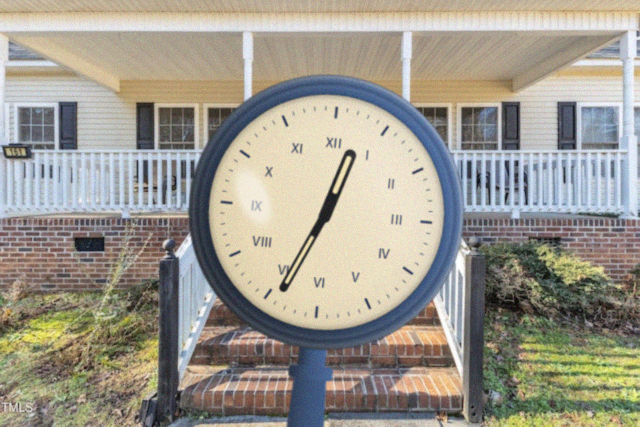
12:34
